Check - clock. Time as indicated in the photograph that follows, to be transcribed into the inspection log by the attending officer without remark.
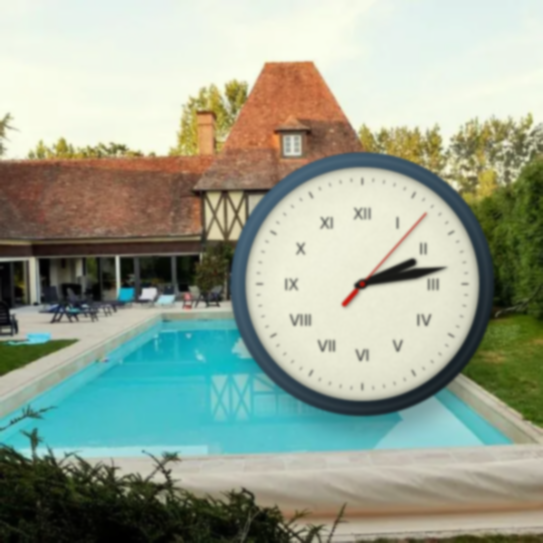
2:13:07
